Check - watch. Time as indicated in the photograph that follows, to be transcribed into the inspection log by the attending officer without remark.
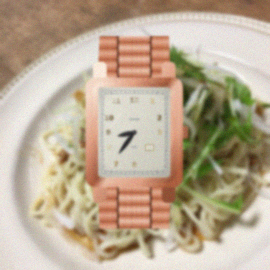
8:36
